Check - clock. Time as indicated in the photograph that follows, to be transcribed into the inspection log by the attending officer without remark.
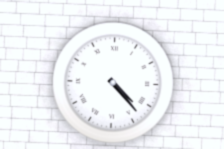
4:23
